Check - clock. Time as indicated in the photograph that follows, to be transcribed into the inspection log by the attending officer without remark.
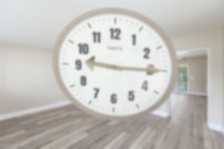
9:15
